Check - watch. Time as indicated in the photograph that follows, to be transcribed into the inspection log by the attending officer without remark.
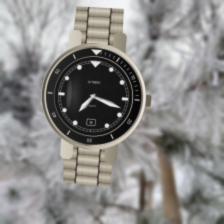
7:18
